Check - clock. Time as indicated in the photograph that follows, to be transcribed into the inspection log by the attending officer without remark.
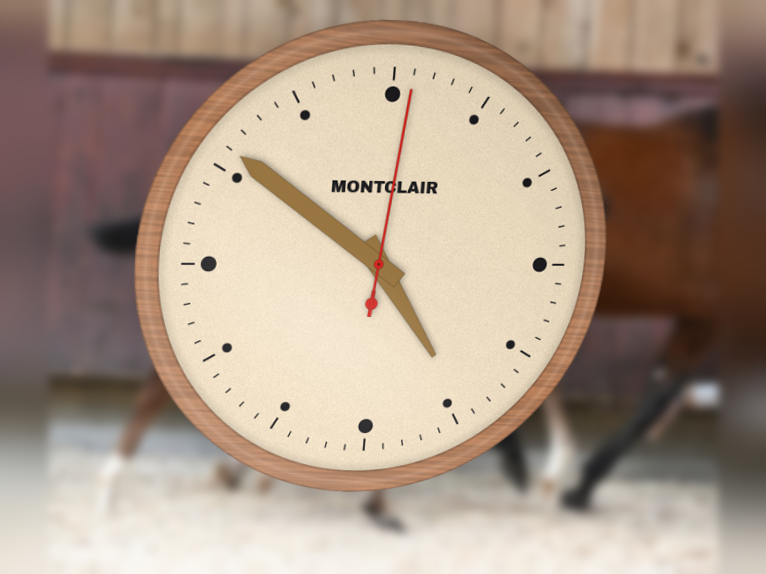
4:51:01
